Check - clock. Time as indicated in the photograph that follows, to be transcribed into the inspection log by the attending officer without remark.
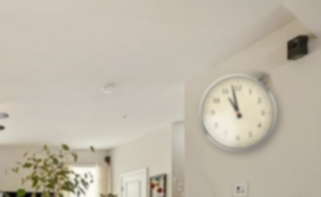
10:58
